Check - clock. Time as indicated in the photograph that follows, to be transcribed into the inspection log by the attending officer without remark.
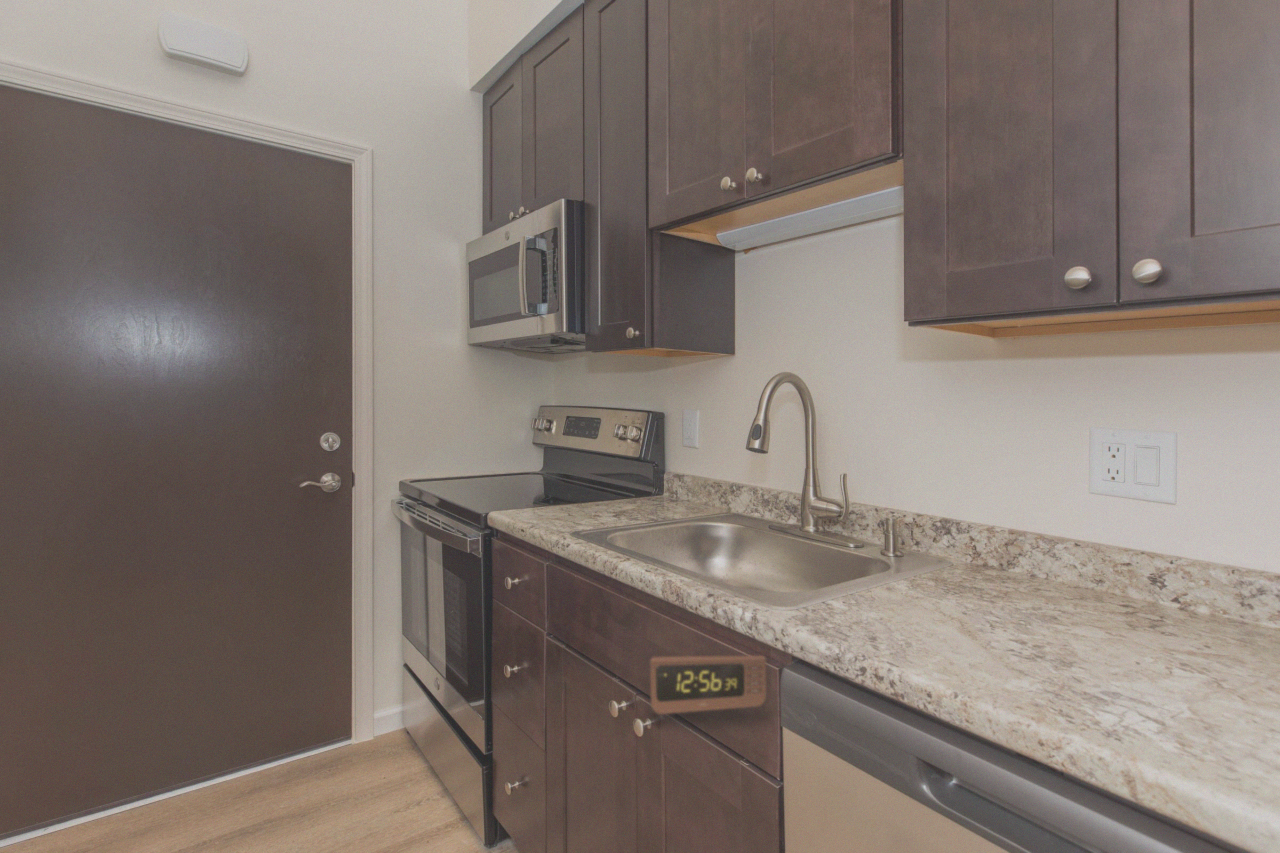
12:56
